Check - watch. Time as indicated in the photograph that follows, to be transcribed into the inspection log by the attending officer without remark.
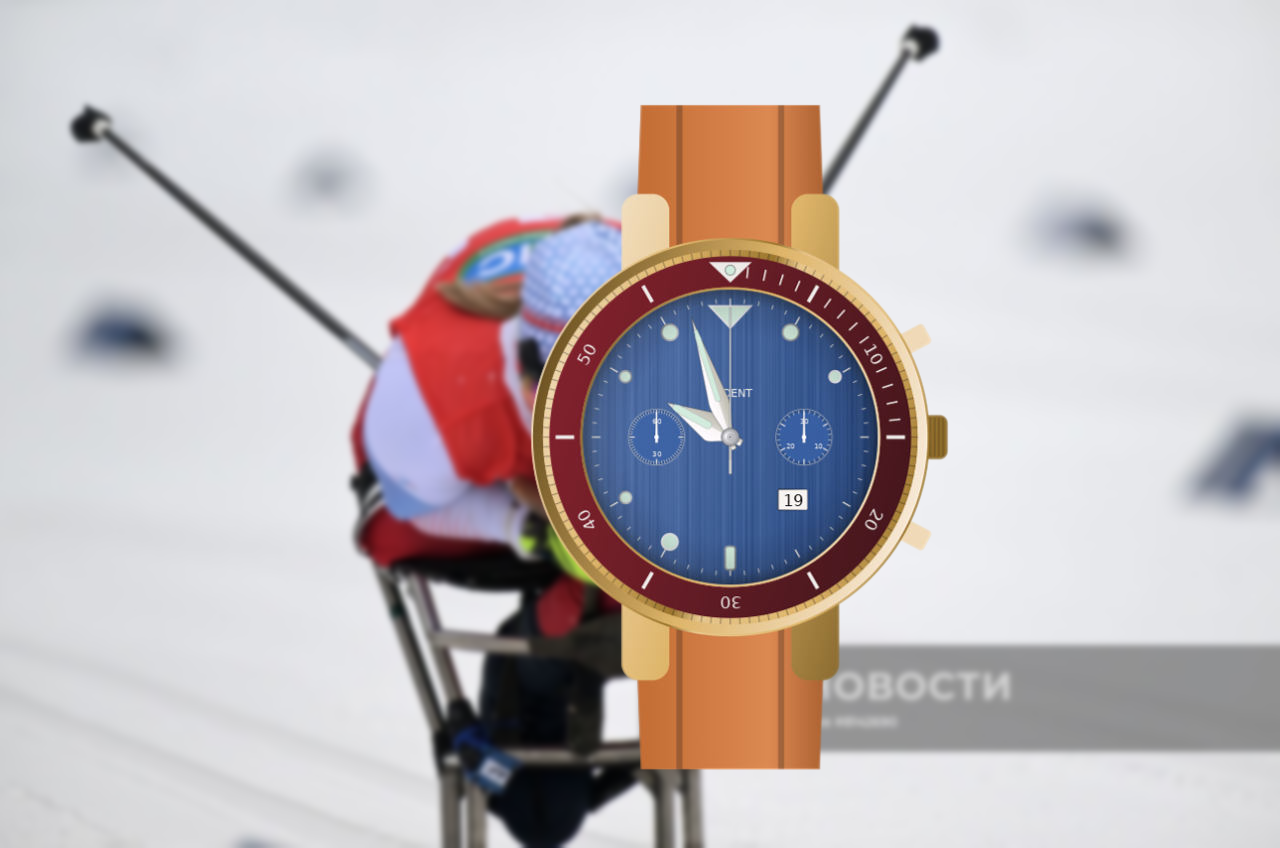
9:57
